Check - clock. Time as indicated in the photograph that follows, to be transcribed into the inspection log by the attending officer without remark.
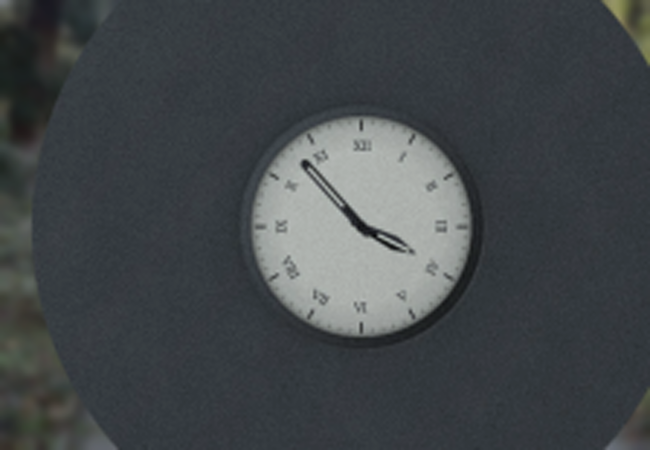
3:53
